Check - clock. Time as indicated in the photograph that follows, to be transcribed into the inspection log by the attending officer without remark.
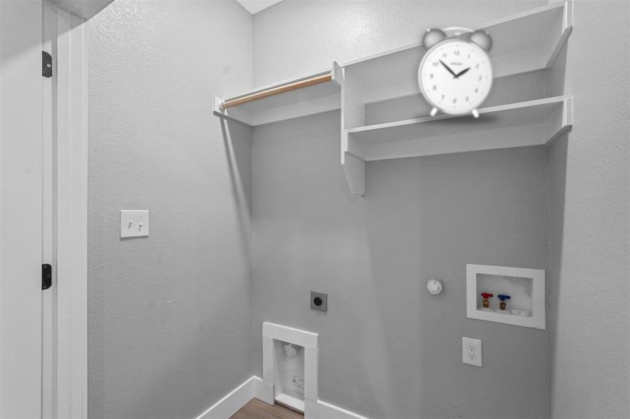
1:52
